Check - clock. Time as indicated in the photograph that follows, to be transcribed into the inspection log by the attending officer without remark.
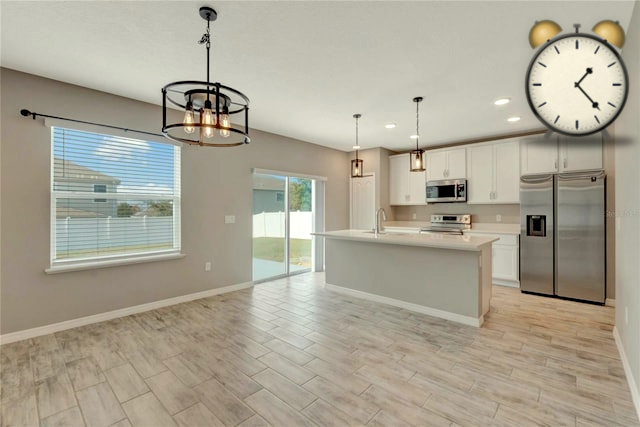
1:23
